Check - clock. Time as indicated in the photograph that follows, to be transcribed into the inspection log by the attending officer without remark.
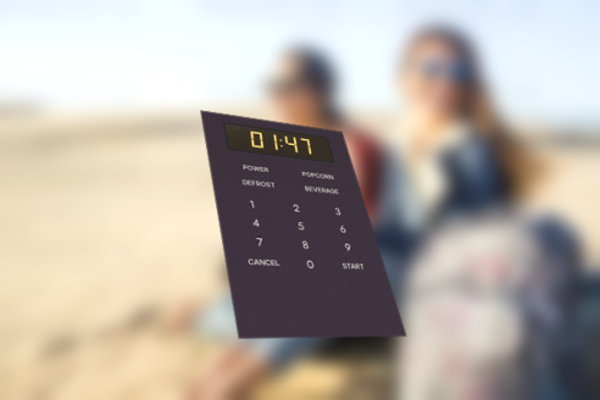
1:47
